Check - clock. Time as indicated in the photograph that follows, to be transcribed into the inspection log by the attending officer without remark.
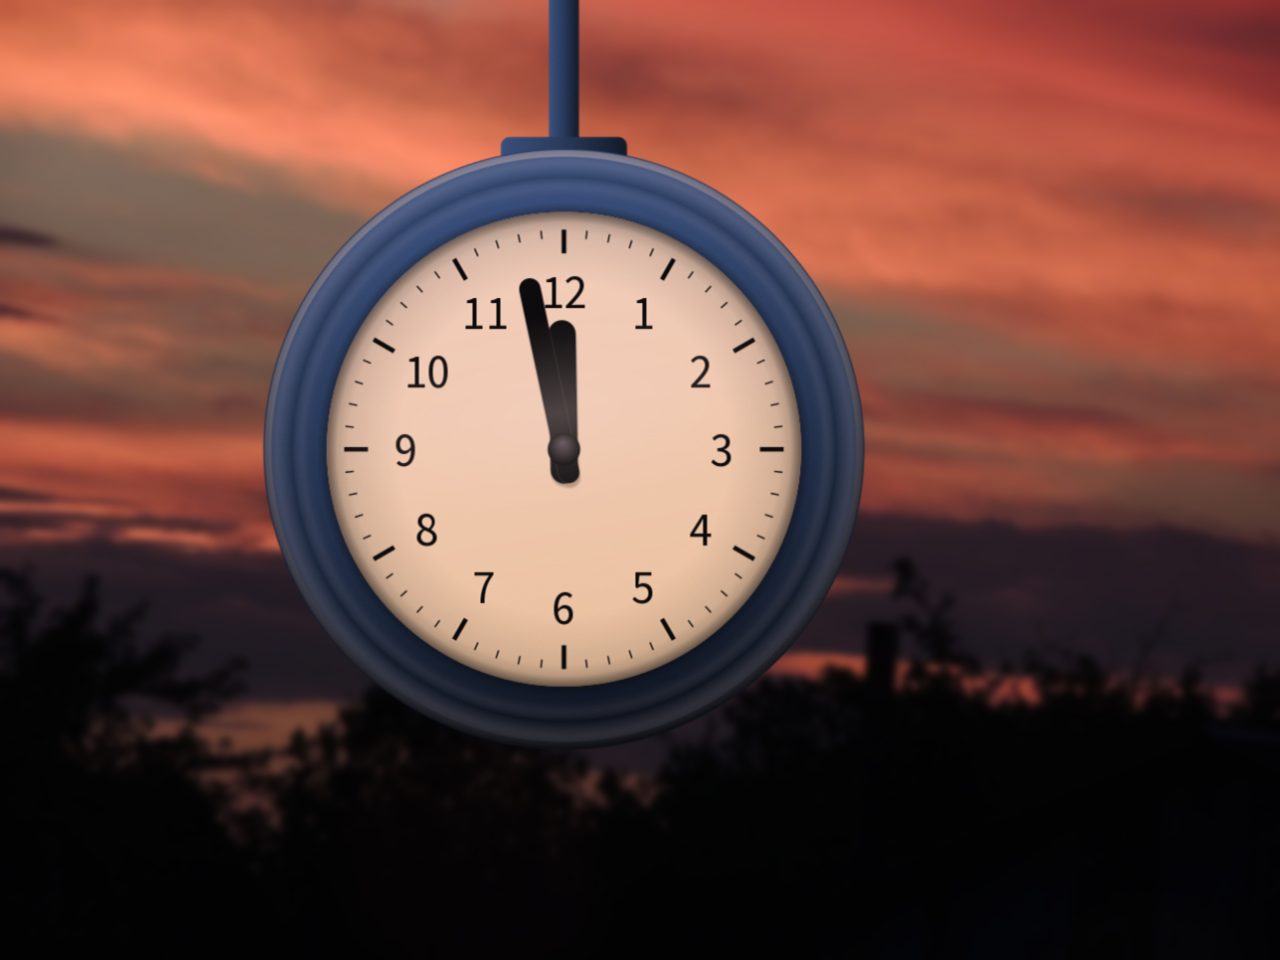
11:58
